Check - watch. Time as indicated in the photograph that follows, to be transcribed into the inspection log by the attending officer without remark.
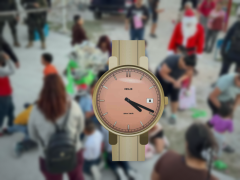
4:19
